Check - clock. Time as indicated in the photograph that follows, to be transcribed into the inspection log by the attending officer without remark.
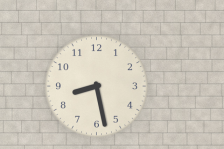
8:28
